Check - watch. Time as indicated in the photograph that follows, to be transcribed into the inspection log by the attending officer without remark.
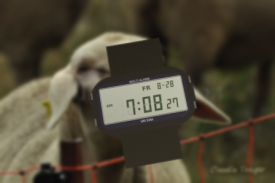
7:08:27
